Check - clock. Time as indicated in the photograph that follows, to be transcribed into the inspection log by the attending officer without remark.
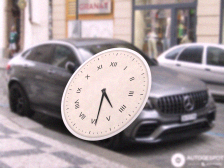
4:29
